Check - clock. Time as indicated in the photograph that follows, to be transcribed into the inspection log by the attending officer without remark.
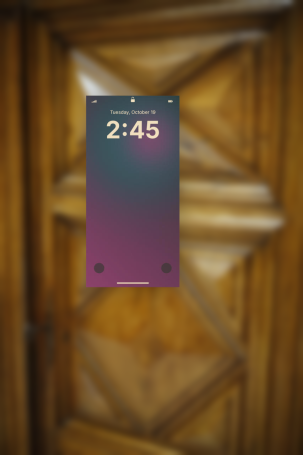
2:45
